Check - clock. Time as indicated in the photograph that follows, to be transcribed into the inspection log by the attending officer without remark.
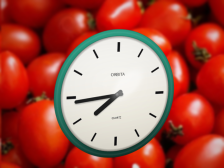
7:44
